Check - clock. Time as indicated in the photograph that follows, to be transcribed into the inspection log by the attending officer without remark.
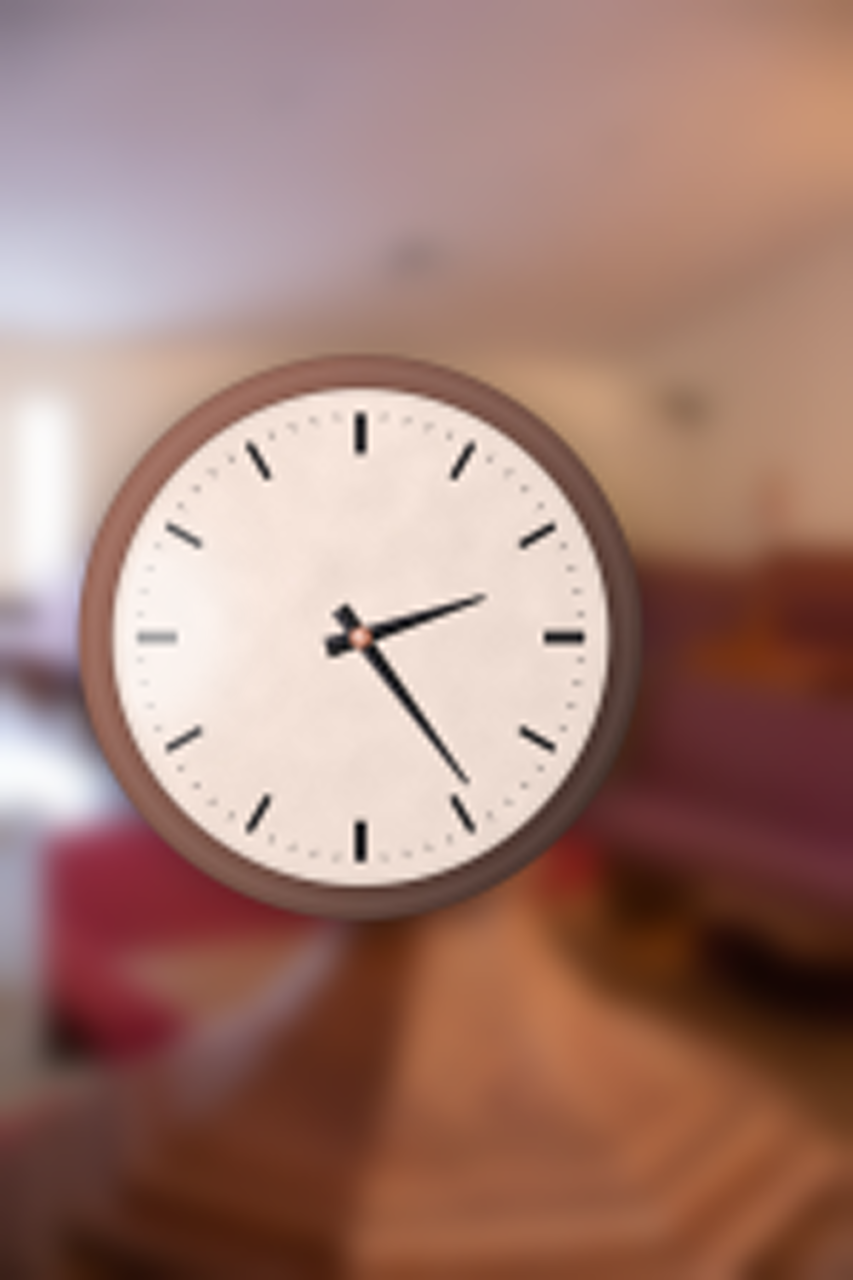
2:24
